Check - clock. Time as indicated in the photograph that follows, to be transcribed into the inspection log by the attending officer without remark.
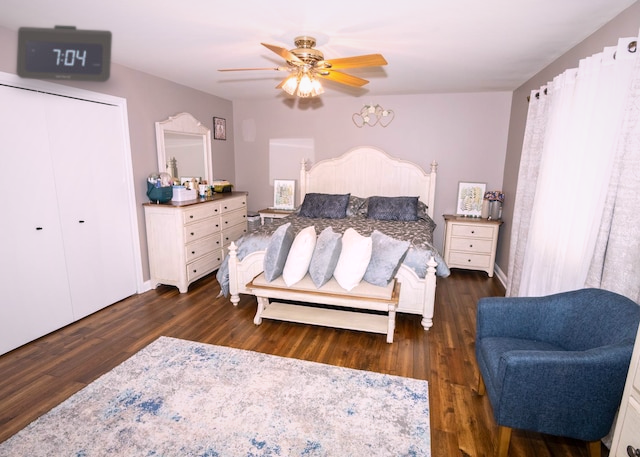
7:04
